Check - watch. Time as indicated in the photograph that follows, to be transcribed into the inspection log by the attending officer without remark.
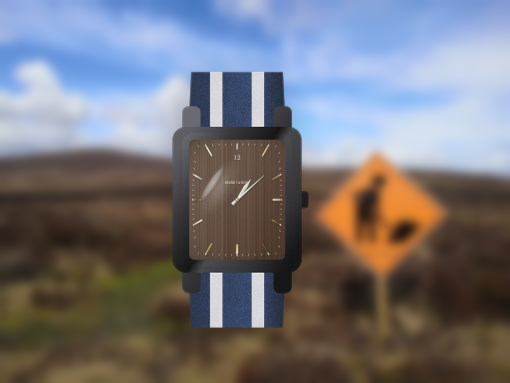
1:08
